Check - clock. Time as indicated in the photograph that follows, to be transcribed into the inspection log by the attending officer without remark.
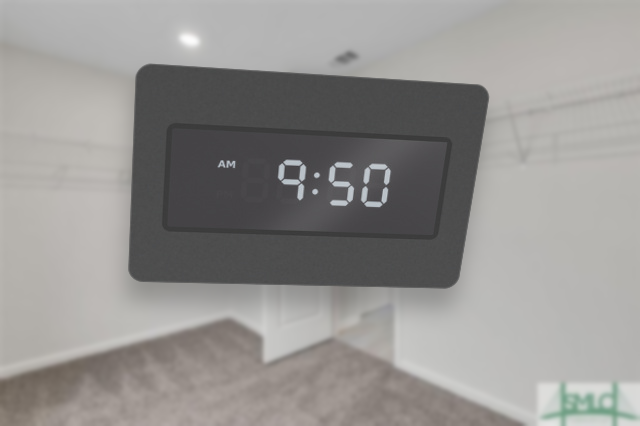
9:50
